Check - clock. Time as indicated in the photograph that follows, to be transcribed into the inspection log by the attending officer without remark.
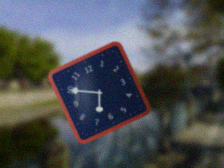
6:50
